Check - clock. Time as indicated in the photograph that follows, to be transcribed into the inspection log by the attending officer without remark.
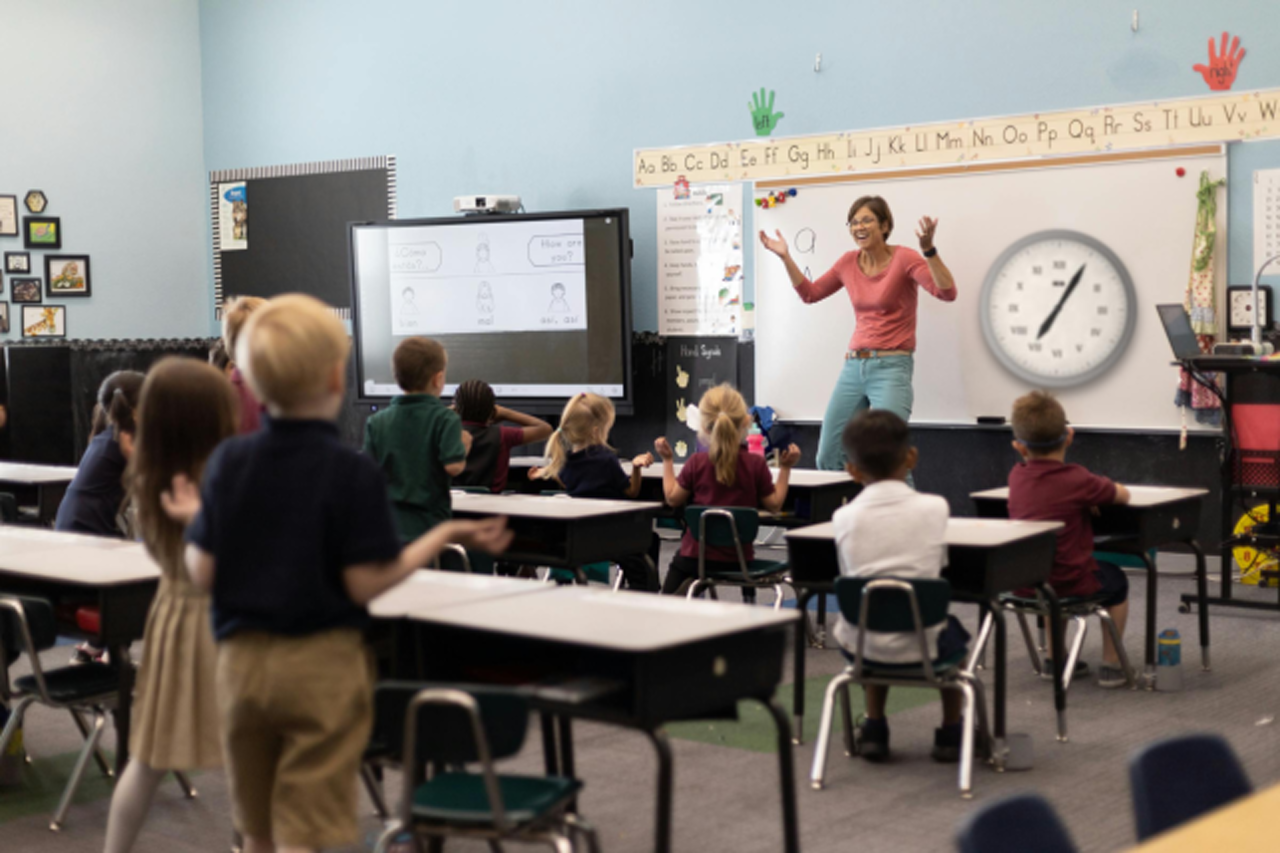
7:05
